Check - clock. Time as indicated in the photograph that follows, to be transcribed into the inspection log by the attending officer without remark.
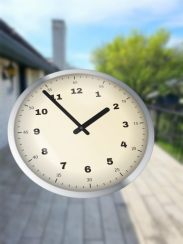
1:54
